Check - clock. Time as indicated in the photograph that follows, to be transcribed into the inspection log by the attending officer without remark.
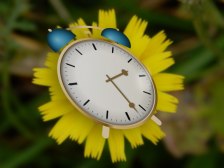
2:27
